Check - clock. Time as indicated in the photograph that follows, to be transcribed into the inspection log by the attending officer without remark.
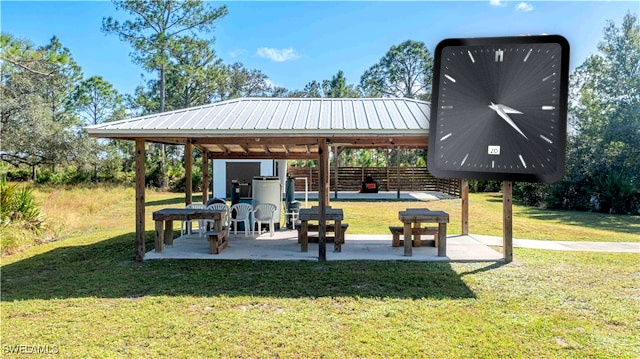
3:22
